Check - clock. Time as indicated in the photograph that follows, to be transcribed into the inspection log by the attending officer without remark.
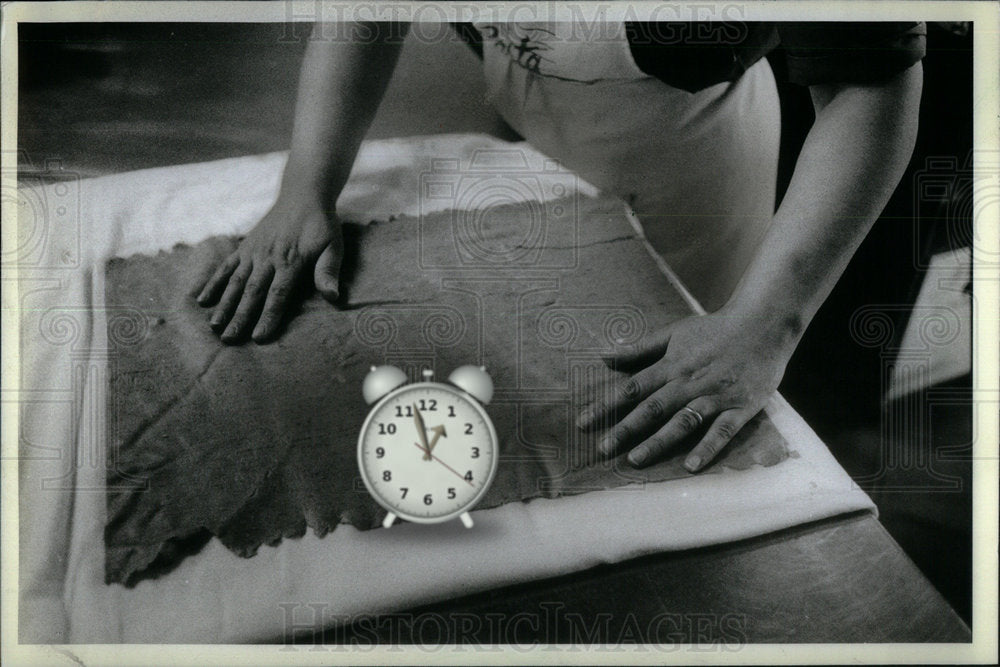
12:57:21
